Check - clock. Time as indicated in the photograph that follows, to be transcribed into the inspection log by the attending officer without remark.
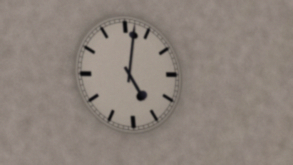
5:02
